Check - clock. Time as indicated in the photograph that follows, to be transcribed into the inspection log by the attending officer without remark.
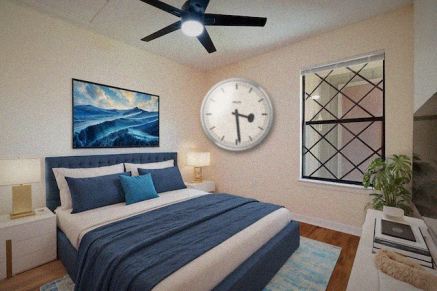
3:29
